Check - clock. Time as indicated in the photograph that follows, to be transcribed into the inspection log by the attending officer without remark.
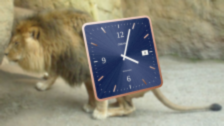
4:04
